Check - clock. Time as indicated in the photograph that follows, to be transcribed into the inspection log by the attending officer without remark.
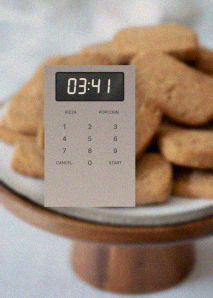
3:41
